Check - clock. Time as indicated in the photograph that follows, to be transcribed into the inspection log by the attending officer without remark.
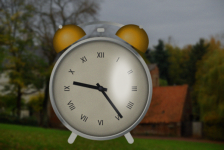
9:24
